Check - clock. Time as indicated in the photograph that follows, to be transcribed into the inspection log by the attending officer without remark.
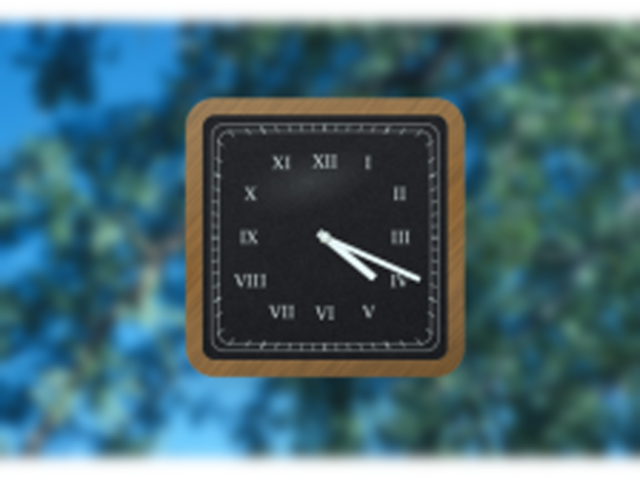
4:19
